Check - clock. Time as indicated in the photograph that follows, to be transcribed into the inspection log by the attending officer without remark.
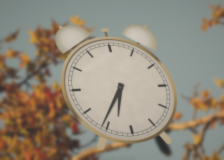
6:36
